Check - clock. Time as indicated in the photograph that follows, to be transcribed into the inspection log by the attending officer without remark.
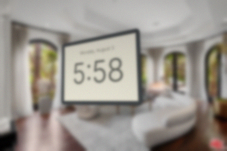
5:58
